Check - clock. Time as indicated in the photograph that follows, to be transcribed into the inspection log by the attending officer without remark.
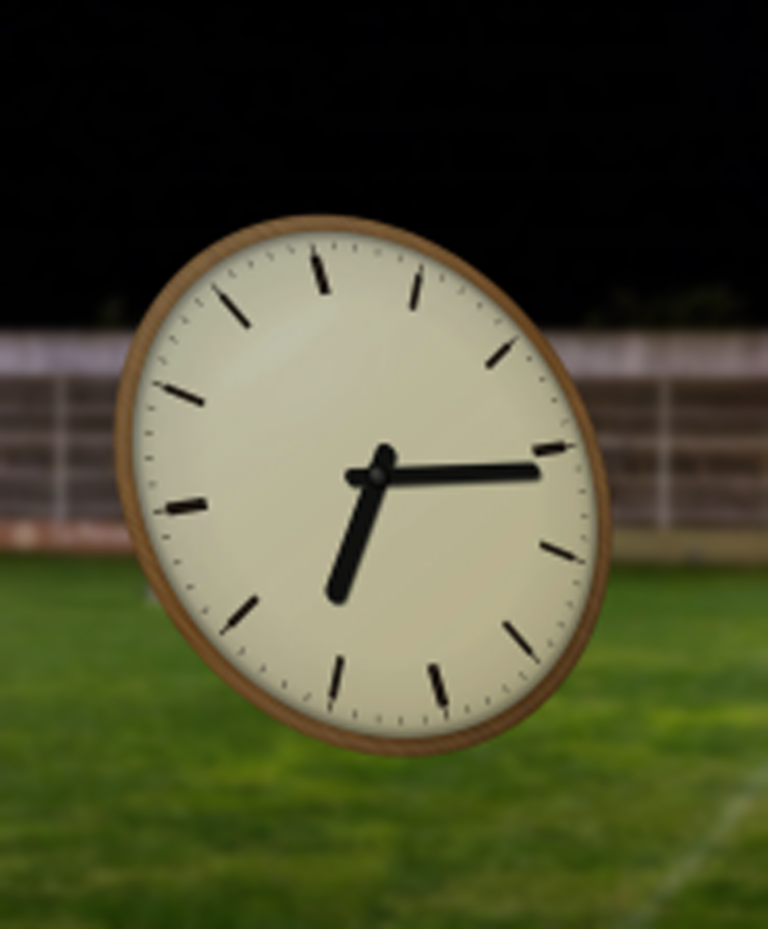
7:16
